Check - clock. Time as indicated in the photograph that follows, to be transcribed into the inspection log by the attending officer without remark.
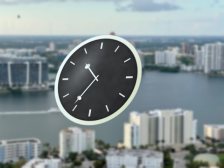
10:36
